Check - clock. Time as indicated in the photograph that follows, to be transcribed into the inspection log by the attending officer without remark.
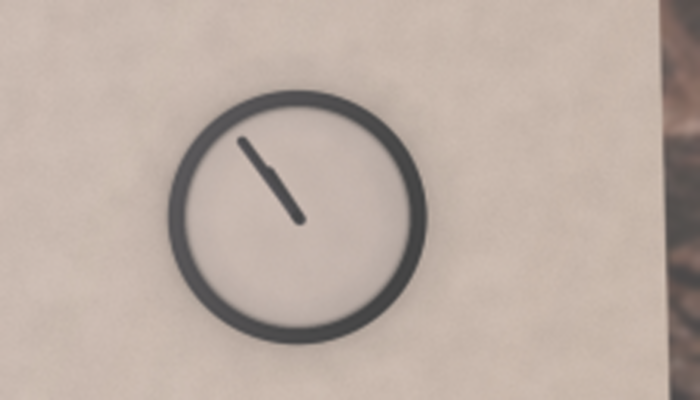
10:54
